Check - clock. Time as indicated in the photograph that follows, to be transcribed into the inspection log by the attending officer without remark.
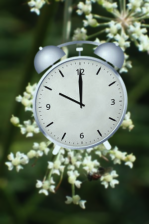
10:00
